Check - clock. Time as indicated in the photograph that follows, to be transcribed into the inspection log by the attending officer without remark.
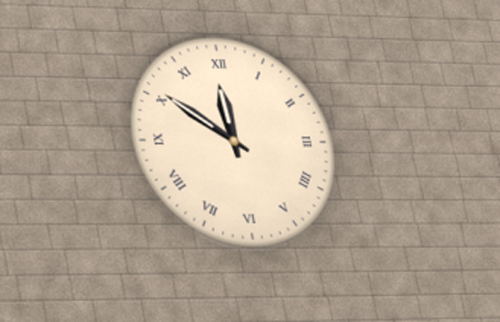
11:51
